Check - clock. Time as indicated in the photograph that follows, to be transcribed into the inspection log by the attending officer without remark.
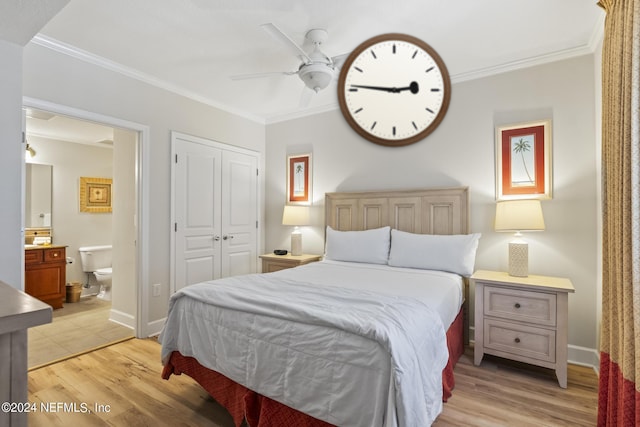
2:46
